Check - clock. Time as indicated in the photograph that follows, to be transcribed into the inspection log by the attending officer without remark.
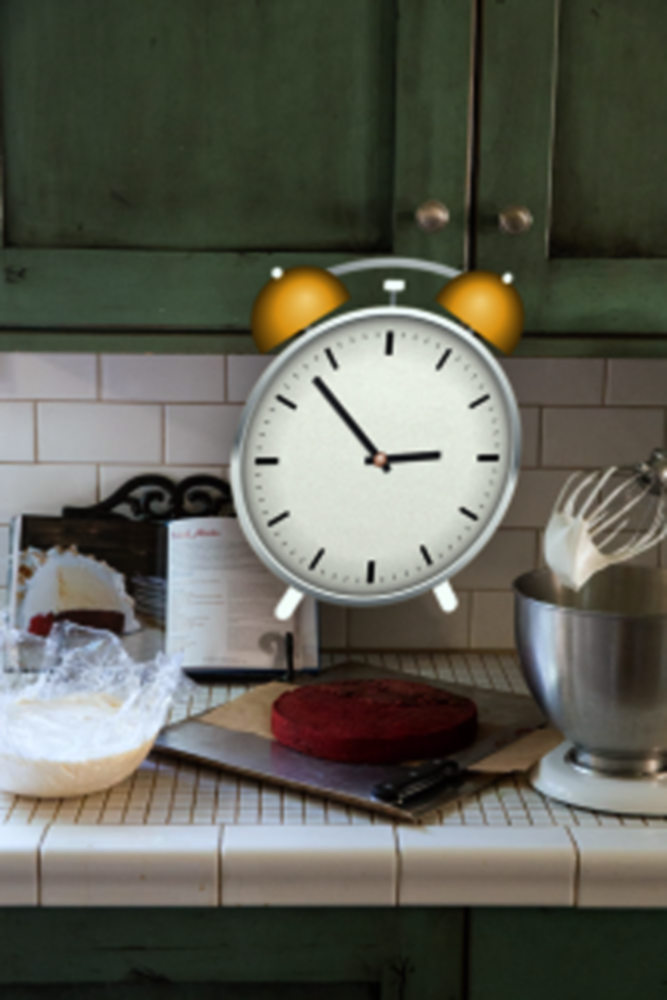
2:53
